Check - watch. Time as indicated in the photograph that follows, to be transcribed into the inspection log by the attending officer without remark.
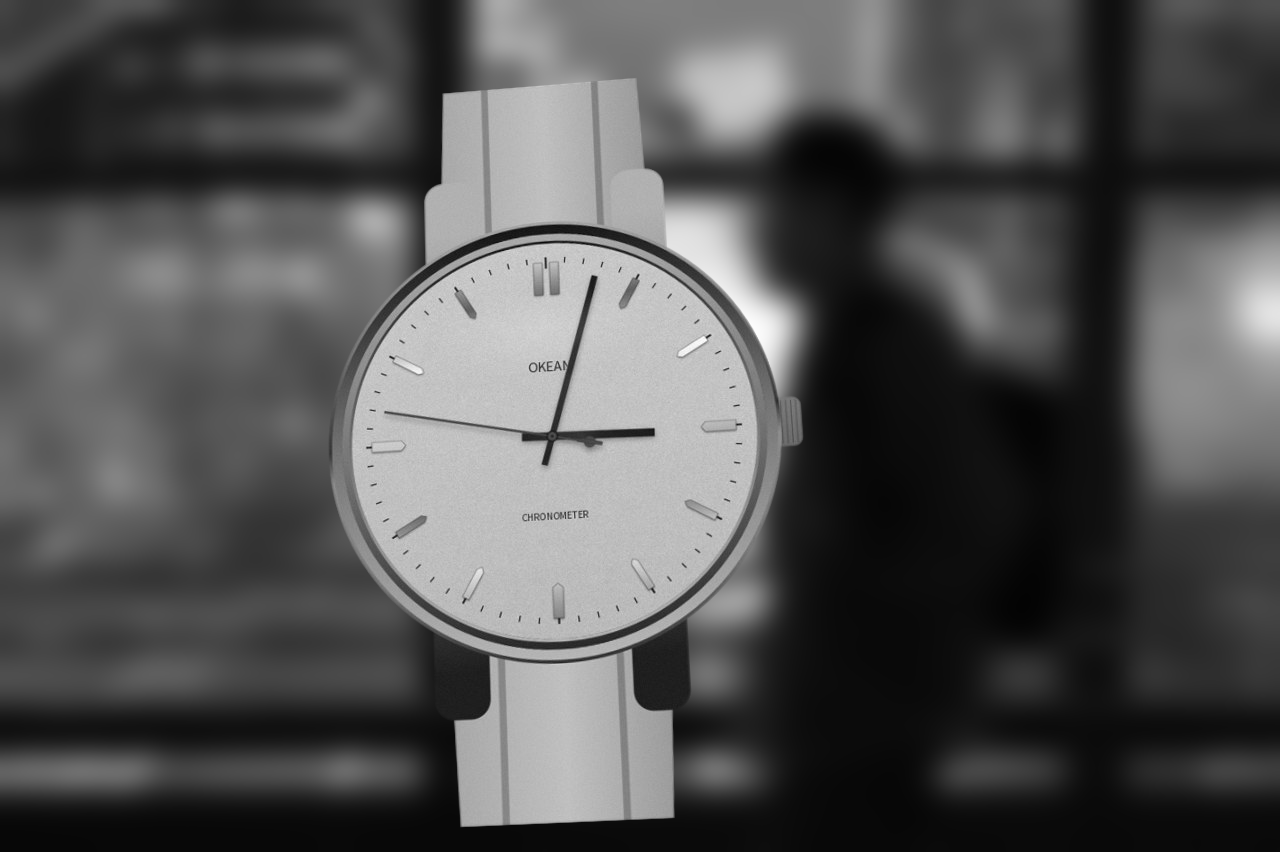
3:02:47
